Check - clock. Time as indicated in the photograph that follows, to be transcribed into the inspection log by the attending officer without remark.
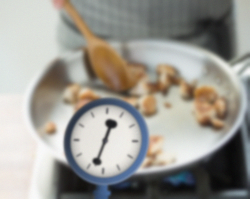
12:33
